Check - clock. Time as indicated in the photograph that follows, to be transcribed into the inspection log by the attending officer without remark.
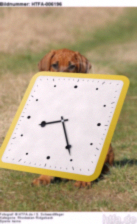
8:25
